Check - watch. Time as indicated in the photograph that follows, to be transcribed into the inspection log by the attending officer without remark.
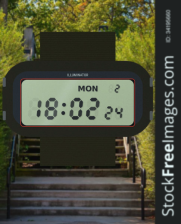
18:02:24
